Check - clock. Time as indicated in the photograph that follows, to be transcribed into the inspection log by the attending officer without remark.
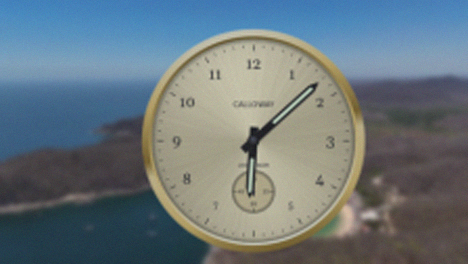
6:08
